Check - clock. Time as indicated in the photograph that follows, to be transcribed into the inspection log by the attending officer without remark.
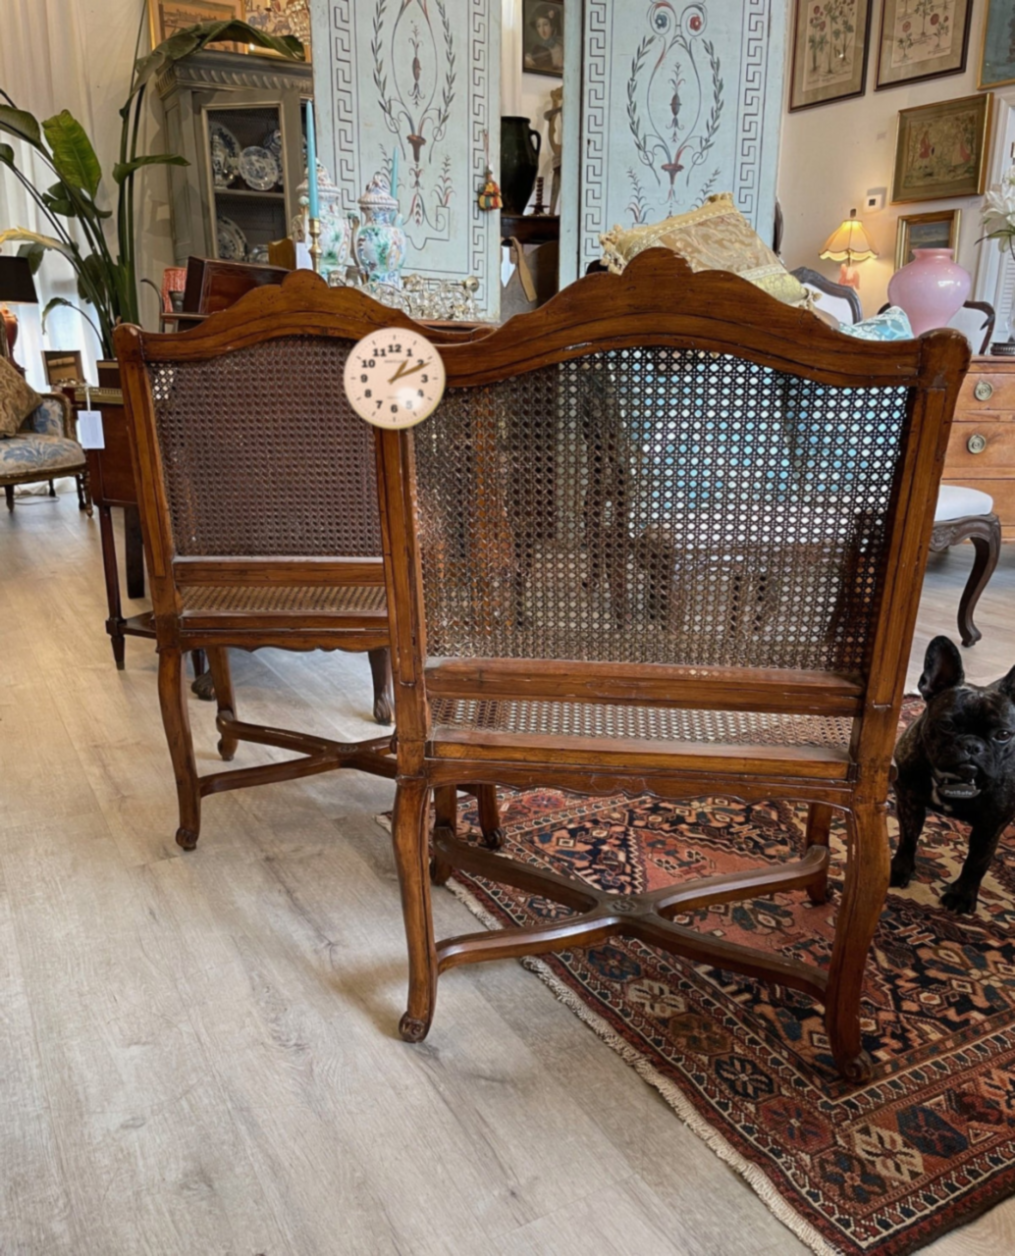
1:11
